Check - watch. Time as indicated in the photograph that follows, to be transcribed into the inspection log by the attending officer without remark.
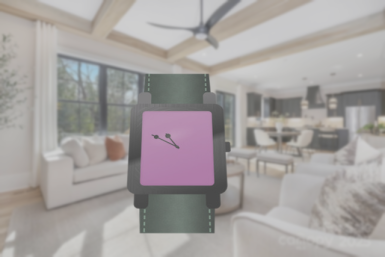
10:50
